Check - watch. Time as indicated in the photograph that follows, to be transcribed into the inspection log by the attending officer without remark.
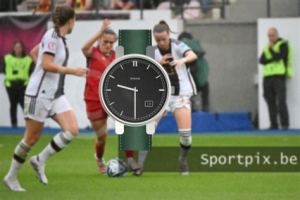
9:30
